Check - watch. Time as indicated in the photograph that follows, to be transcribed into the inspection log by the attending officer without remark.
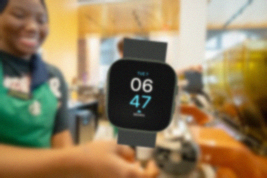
6:47
